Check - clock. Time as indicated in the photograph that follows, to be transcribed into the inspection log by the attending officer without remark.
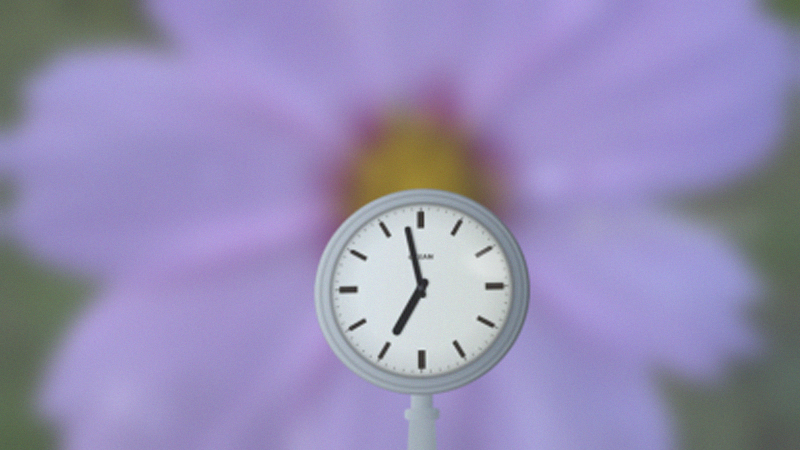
6:58
